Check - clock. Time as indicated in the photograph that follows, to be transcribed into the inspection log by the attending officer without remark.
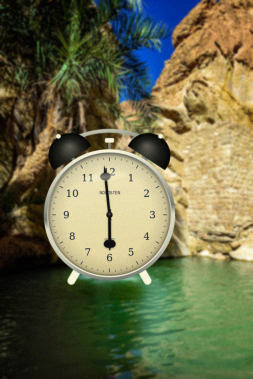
5:59
